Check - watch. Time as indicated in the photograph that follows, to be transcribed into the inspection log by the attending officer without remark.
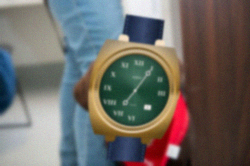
7:05
